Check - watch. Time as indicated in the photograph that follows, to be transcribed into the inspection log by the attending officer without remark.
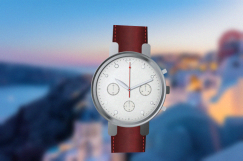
10:11
